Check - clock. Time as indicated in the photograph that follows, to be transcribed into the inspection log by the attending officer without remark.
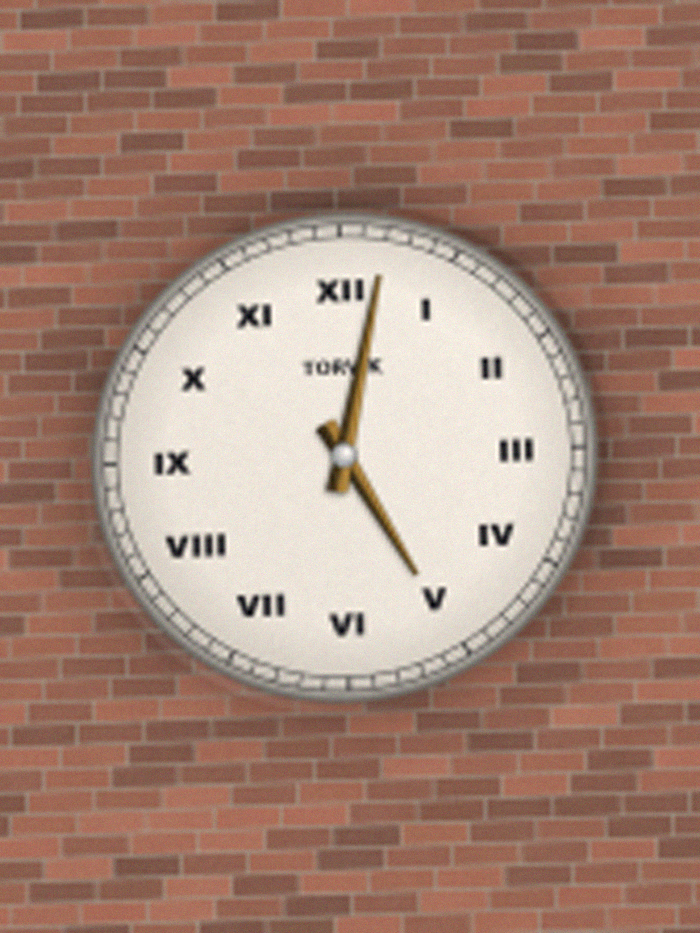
5:02
